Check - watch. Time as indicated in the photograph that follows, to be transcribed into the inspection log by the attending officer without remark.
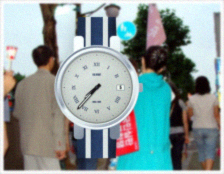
7:37
